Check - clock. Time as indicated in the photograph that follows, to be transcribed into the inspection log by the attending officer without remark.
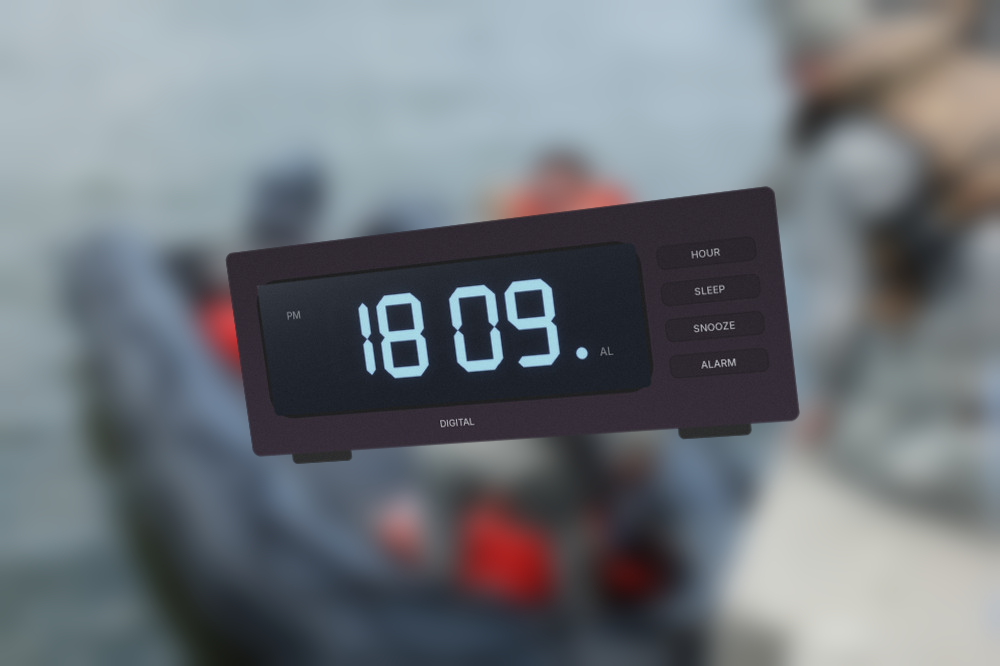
18:09
